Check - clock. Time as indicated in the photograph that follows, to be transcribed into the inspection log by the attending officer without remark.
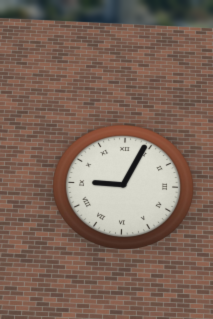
9:04
